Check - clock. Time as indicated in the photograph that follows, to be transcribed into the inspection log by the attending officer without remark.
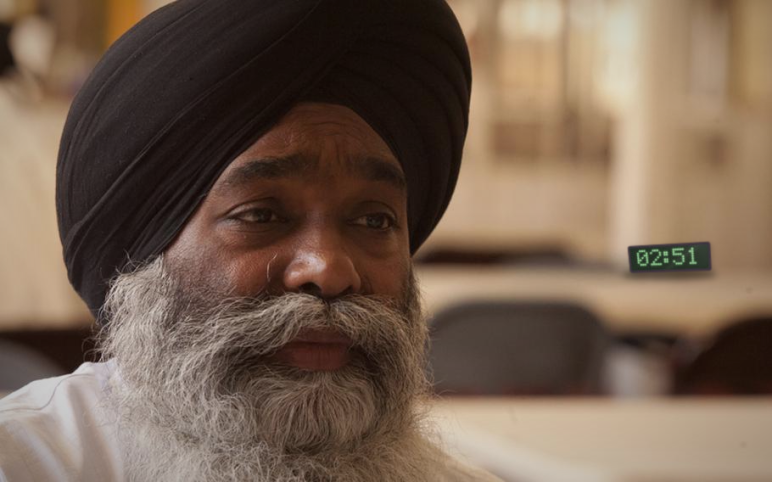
2:51
